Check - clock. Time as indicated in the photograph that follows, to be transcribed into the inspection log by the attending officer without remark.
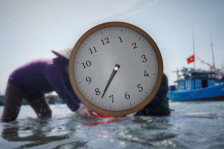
7:38
